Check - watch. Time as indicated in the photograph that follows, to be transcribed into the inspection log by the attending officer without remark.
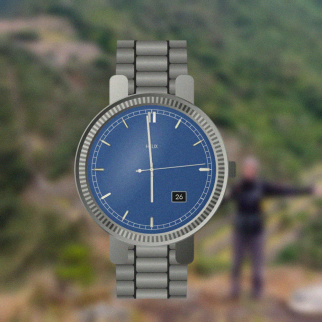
5:59:14
